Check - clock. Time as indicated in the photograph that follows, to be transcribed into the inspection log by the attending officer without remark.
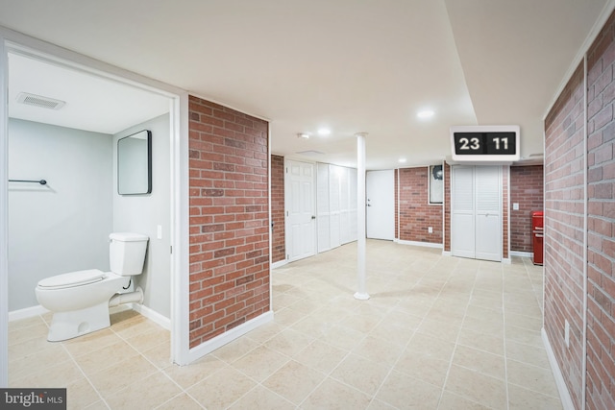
23:11
